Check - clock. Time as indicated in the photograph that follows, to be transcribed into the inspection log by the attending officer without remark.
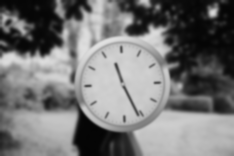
11:26
